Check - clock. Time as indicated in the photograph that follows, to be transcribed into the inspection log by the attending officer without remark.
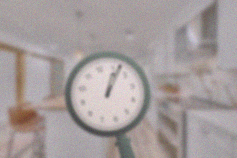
1:07
